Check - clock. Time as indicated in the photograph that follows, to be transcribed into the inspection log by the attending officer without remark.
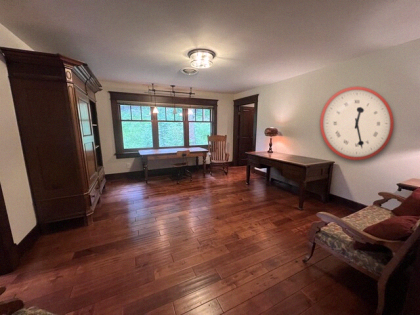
12:28
